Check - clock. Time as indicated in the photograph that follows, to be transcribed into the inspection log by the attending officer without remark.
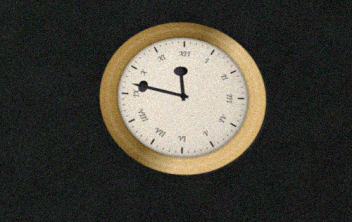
11:47
